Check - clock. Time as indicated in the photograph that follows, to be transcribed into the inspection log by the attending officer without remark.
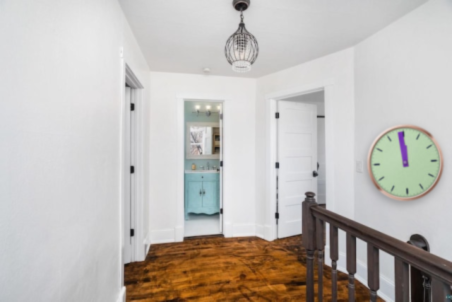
11:59
